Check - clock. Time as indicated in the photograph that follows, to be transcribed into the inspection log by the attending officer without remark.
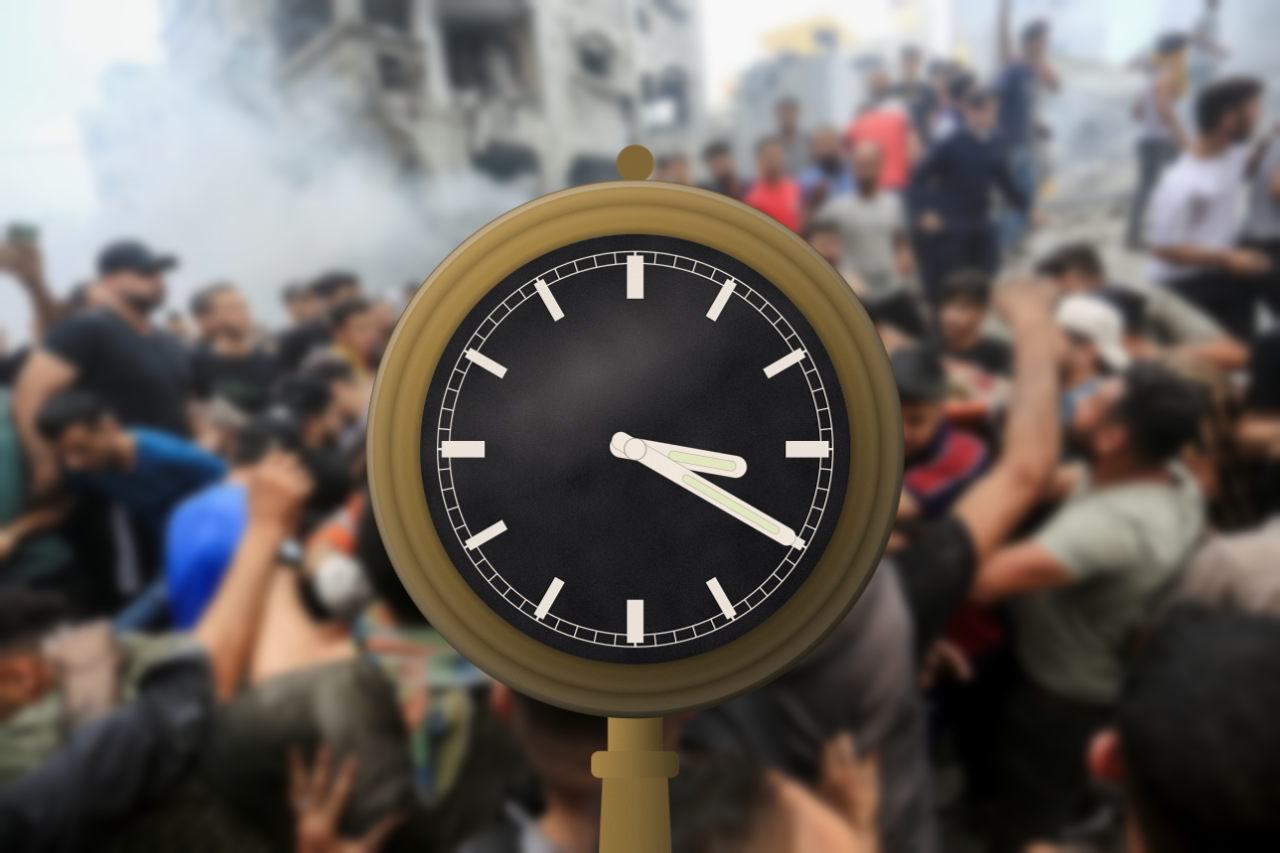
3:20
